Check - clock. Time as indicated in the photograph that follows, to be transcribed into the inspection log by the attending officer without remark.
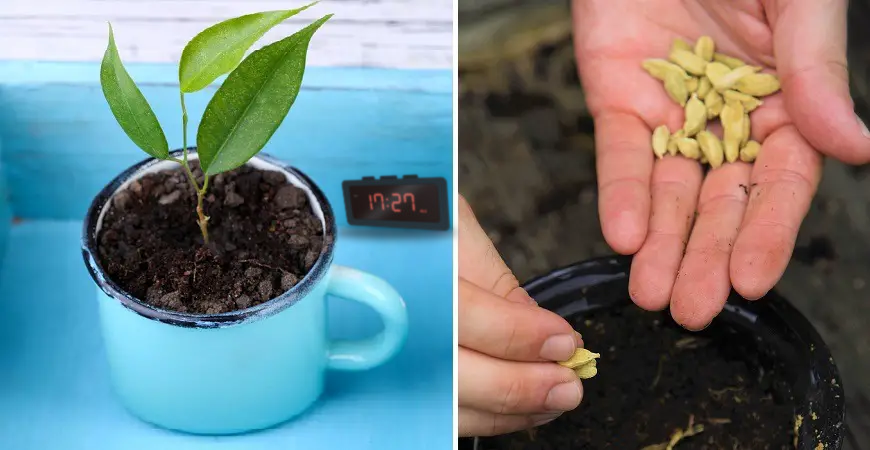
17:27
